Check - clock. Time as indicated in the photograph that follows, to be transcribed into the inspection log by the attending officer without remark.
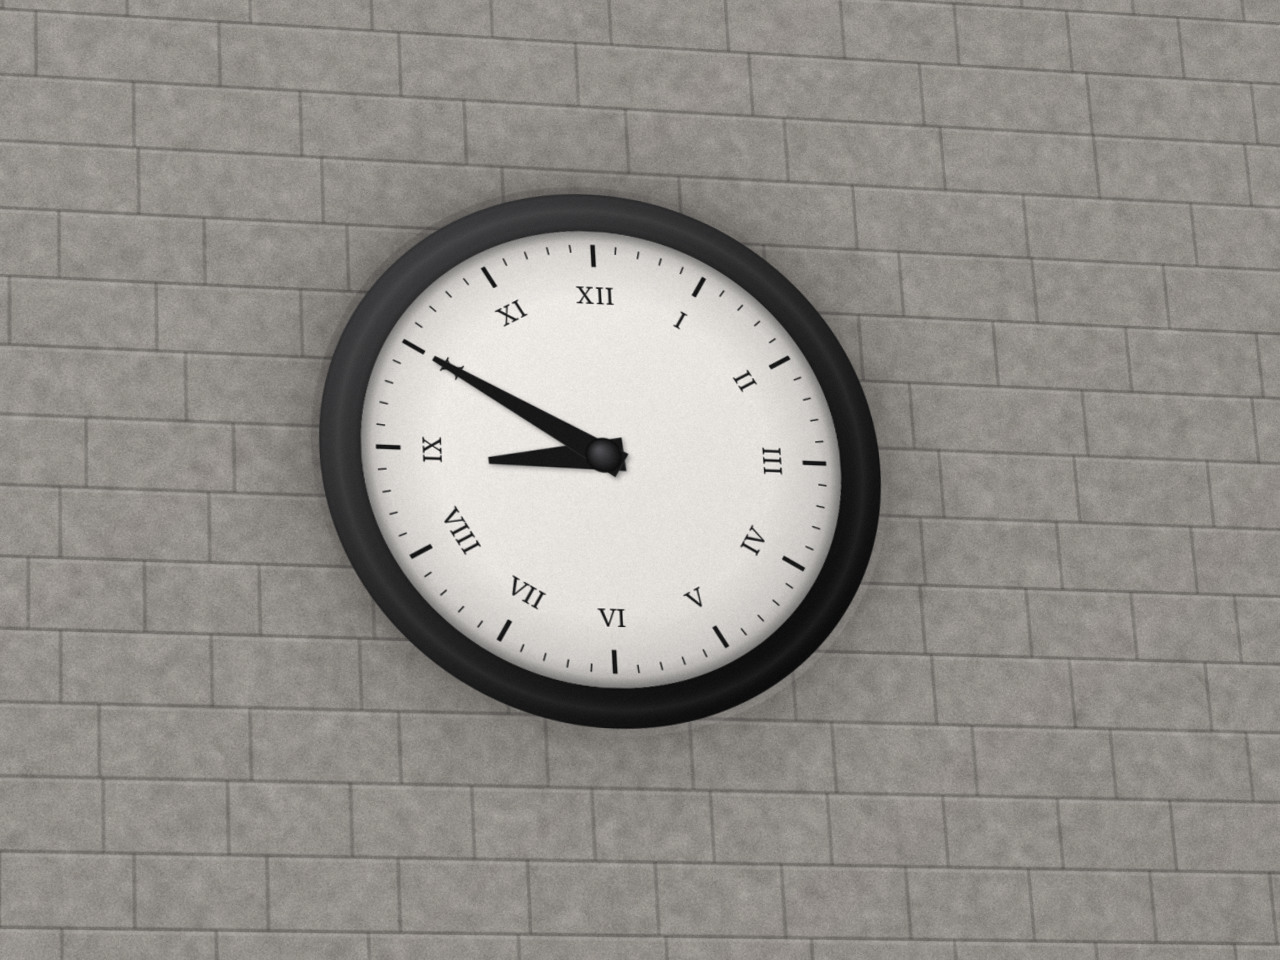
8:50
